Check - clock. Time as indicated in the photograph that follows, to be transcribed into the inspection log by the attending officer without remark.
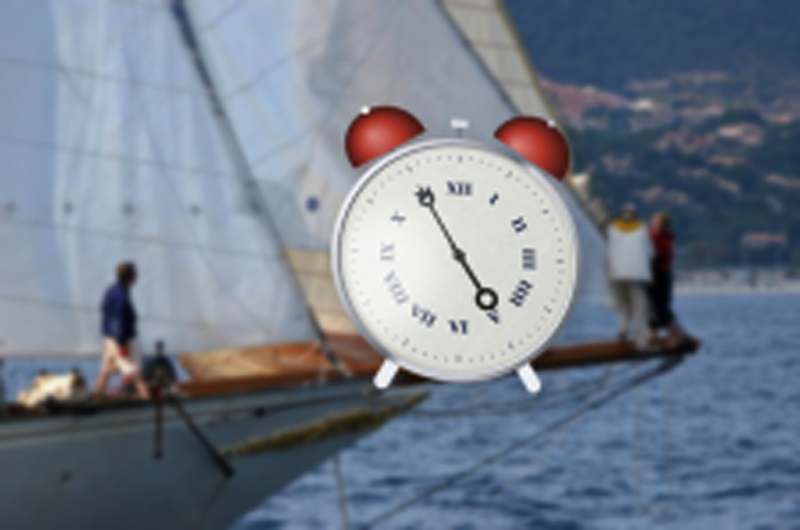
4:55
